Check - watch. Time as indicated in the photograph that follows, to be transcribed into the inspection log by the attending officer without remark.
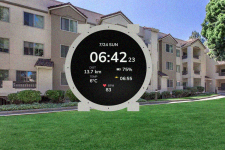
6:42
